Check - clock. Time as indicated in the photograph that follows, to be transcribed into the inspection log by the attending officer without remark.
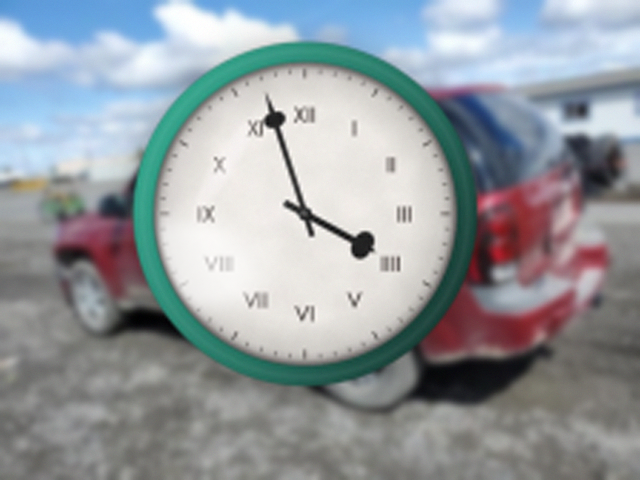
3:57
